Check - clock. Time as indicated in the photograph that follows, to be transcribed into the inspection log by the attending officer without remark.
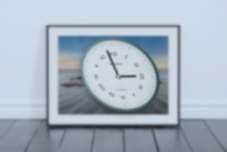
2:58
